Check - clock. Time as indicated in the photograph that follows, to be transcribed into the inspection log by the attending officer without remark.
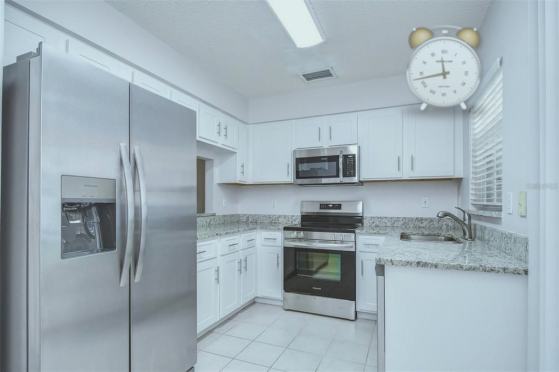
11:43
